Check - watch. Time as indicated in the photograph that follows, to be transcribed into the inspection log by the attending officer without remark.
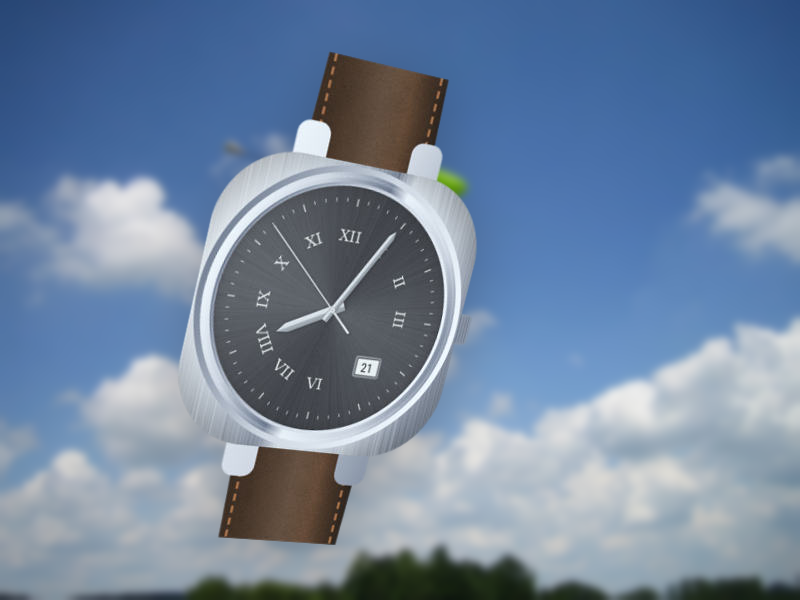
8:04:52
